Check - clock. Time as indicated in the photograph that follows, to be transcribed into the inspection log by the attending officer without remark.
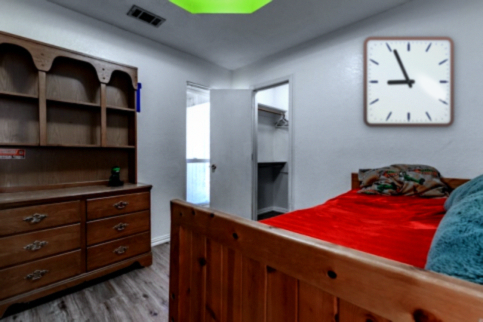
8:56
